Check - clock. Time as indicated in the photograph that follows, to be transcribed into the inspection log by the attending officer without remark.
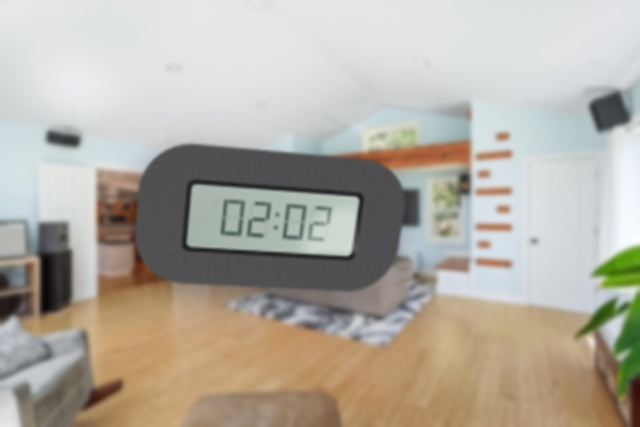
2:02
